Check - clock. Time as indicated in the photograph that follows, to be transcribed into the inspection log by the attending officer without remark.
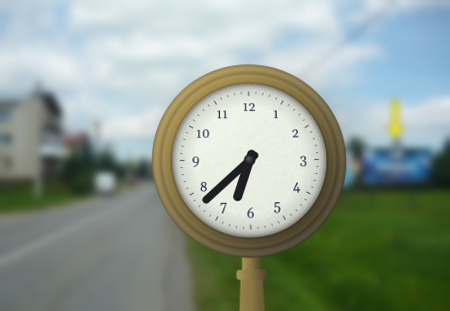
6:38
